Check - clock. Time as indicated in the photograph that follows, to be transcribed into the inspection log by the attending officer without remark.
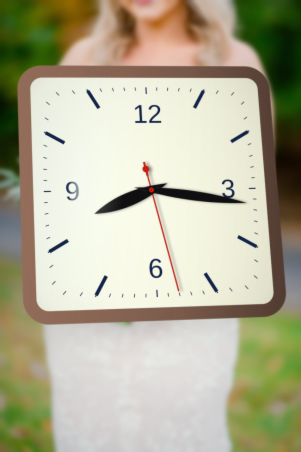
8:16:28
